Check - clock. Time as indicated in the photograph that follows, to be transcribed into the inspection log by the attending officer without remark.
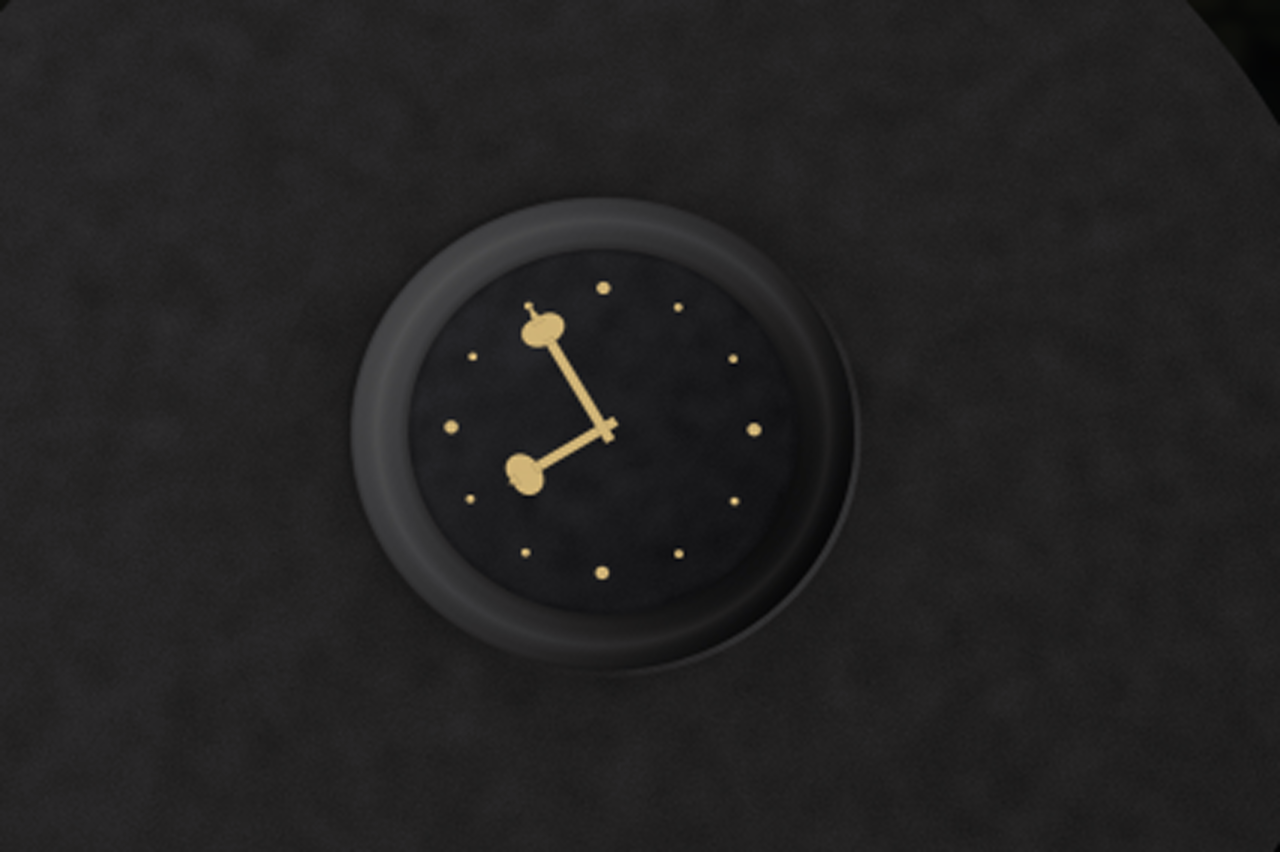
7:55
